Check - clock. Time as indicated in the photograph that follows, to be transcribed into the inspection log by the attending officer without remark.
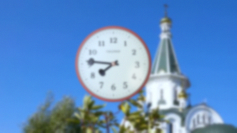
7:46
